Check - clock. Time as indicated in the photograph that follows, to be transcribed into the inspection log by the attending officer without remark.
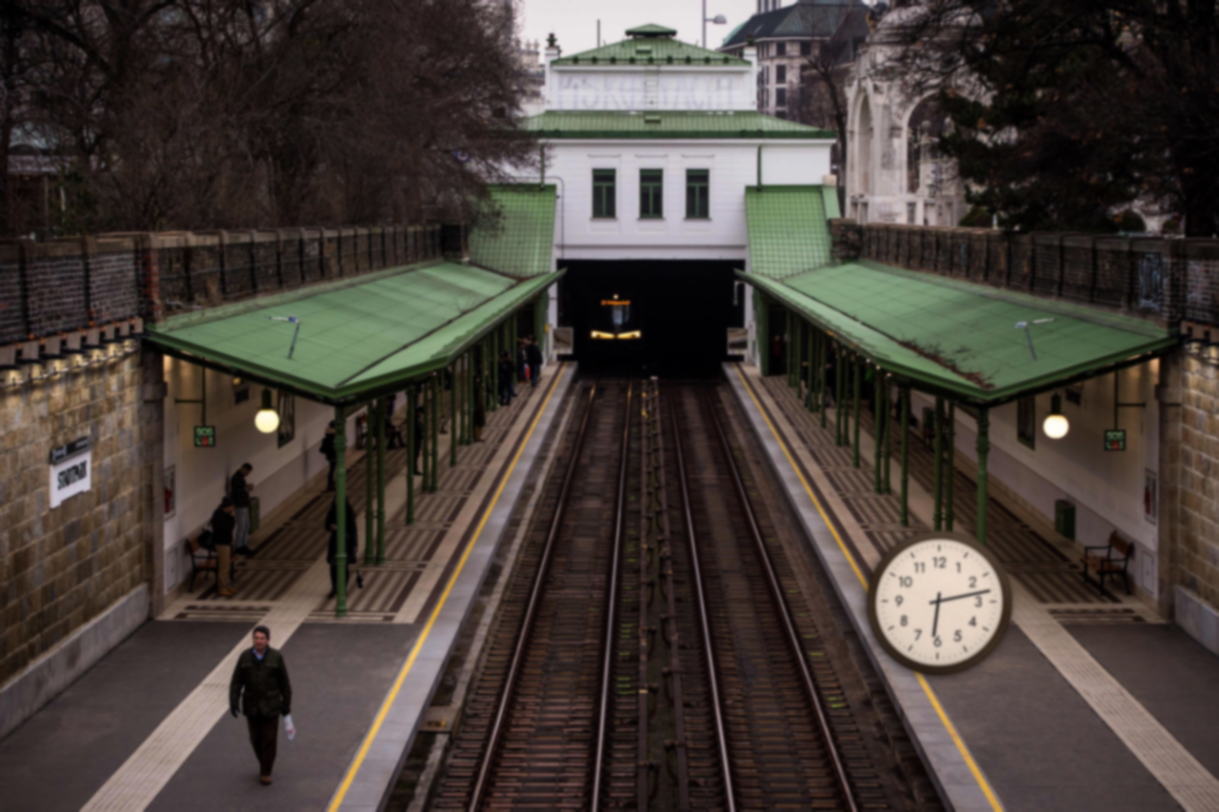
6:13
